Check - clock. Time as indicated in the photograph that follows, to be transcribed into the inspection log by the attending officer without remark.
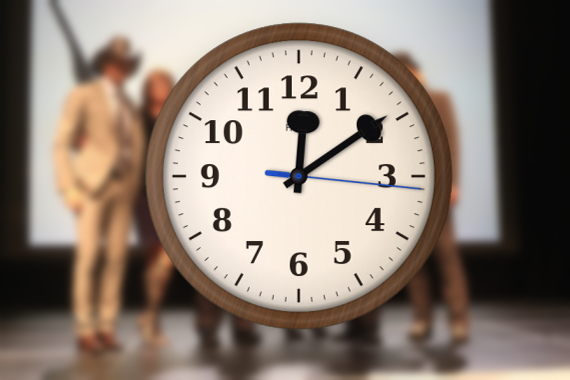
12:09:16
